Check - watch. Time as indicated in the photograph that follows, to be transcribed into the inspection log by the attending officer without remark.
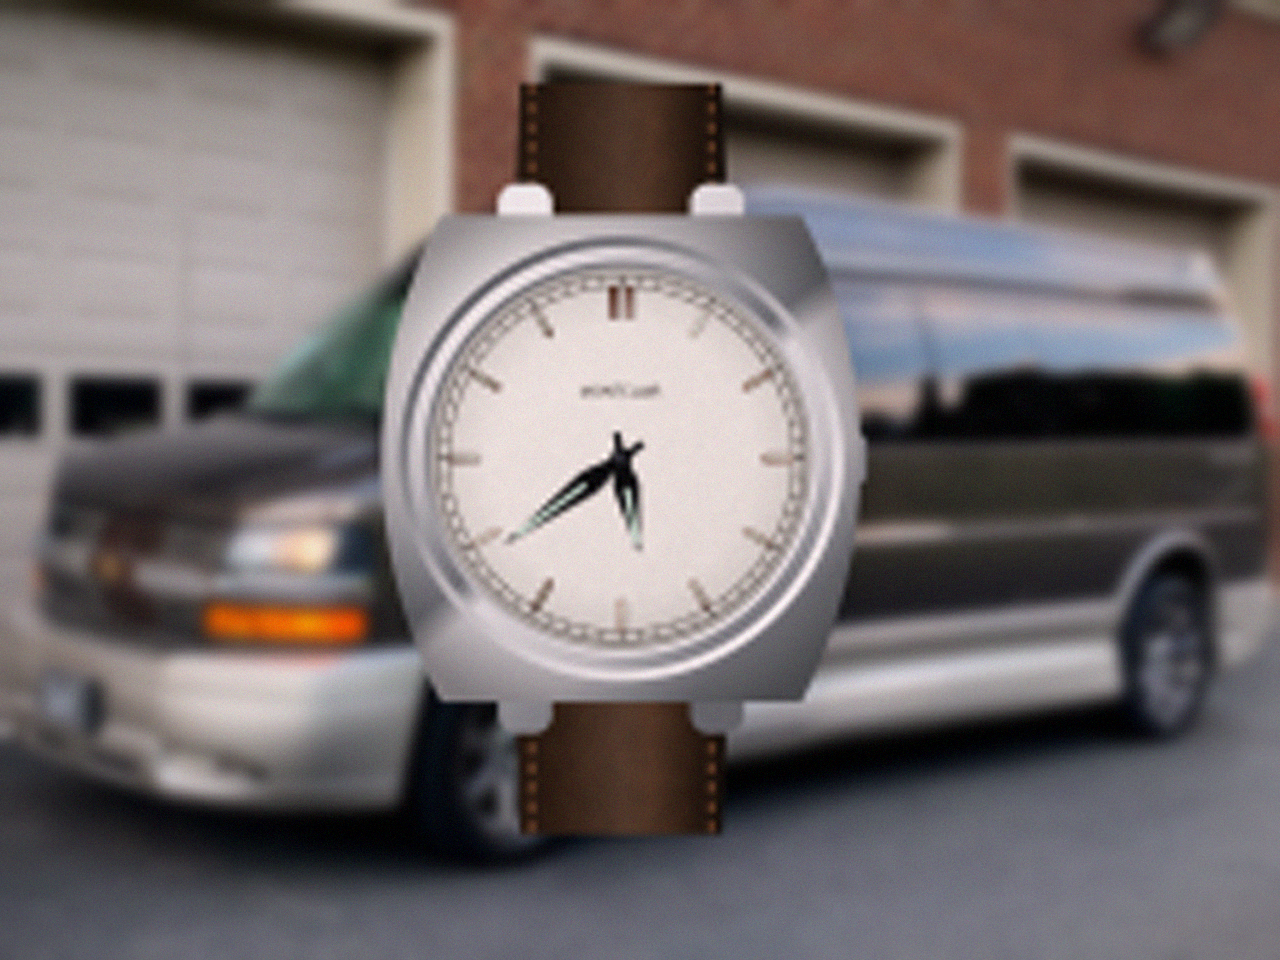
5:39
